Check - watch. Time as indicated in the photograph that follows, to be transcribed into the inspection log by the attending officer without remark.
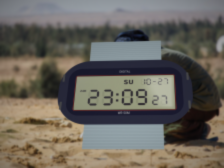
23:09:27
